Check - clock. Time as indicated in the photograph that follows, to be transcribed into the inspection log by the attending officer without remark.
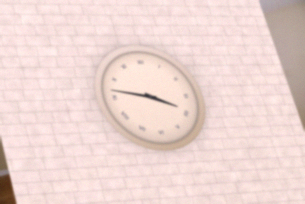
3:47
